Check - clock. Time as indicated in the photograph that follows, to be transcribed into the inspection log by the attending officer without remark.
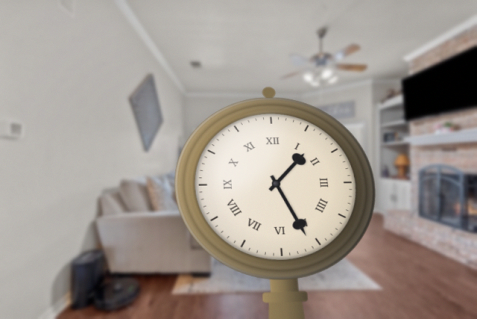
1:26
